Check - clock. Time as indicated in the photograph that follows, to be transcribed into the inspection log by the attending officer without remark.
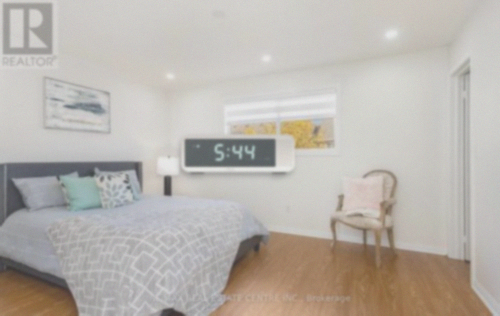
5:44
